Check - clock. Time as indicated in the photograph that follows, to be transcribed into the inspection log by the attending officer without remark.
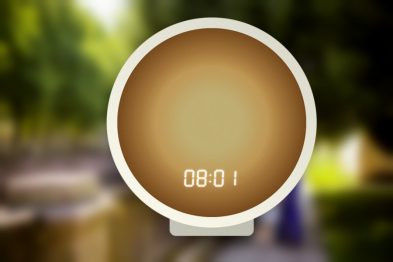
8:01
